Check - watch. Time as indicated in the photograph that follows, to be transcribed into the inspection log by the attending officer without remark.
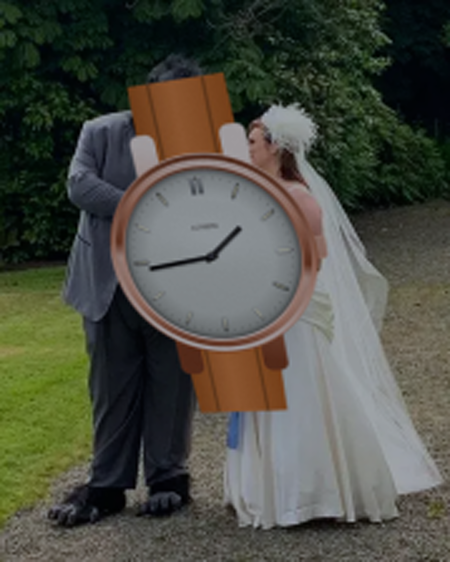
1:44
